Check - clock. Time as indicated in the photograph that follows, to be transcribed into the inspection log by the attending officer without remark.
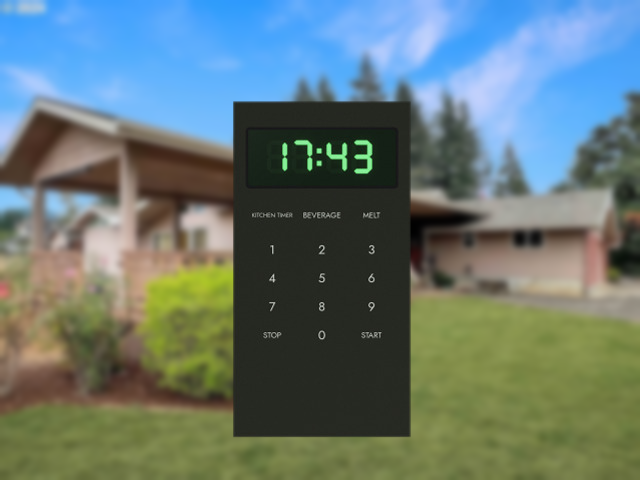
17:43
